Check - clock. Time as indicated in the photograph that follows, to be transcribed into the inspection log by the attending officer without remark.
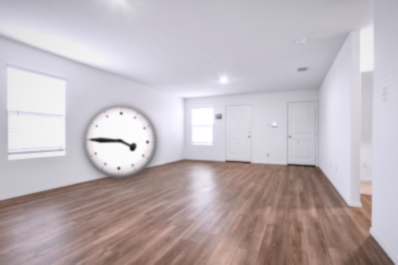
3:45
